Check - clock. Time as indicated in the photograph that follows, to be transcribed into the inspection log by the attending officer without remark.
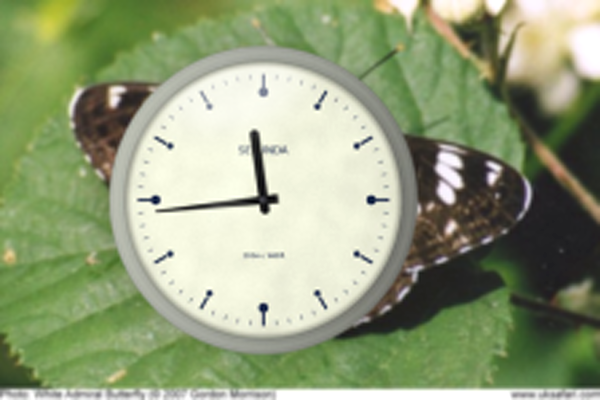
11:44
